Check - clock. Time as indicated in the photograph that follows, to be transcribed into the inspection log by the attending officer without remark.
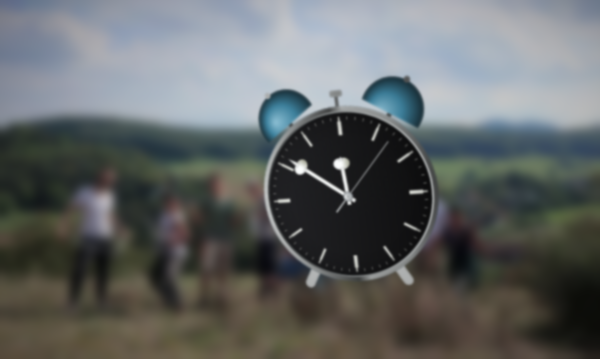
11:51:07
